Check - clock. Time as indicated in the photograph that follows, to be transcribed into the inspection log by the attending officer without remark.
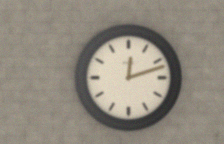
12:12
